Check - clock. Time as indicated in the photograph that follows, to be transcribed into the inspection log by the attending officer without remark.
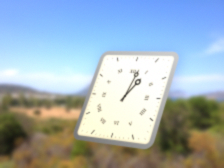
1:02
